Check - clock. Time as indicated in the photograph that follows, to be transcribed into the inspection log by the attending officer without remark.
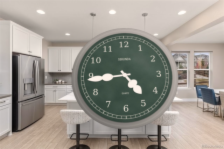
4:44
